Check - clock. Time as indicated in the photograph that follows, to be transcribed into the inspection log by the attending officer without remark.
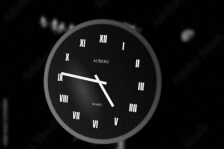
4:46
